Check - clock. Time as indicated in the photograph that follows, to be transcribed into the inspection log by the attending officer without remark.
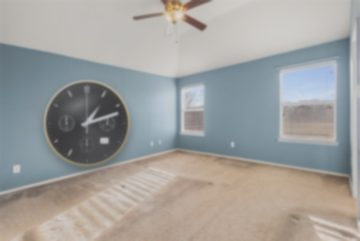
1:12
